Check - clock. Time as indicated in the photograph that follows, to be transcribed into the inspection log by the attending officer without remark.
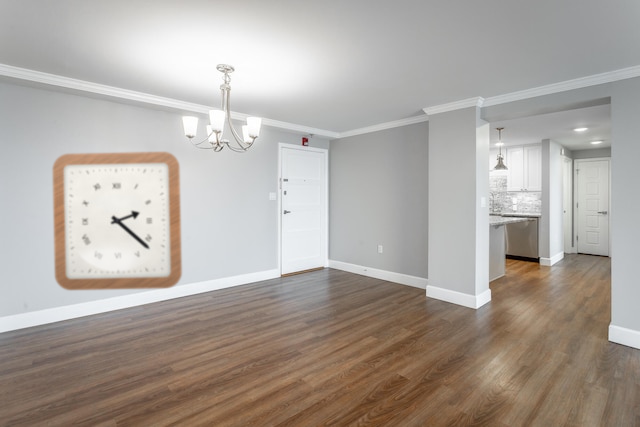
2:22
